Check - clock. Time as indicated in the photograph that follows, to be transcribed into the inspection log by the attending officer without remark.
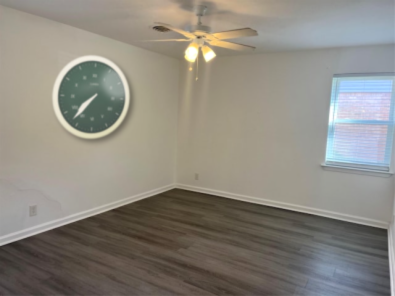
7:37
